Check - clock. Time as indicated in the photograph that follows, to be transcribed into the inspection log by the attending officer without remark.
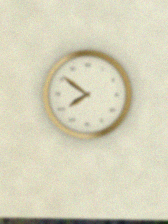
7:51
